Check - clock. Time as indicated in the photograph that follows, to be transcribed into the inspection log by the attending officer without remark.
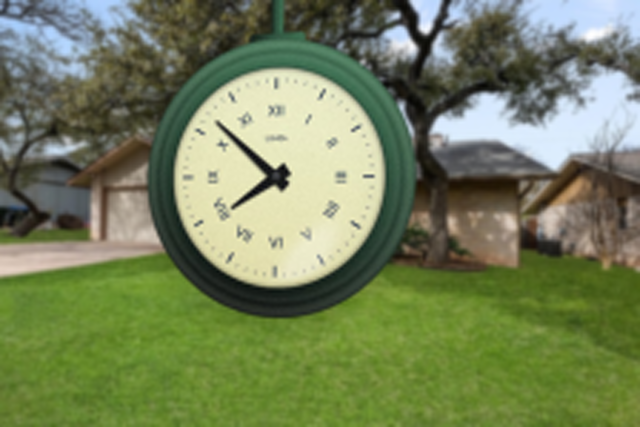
7:52
